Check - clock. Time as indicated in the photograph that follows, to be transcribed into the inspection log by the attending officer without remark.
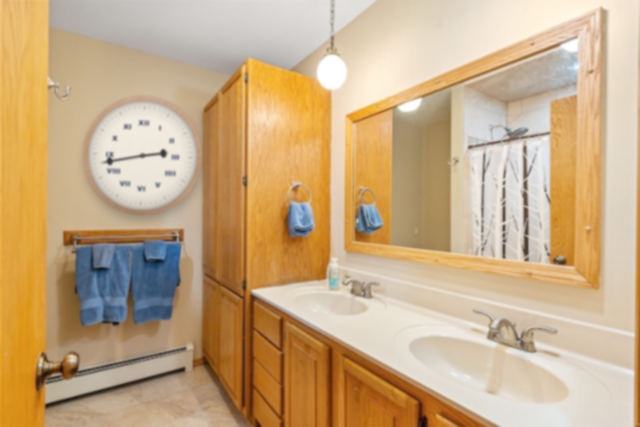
2:43
